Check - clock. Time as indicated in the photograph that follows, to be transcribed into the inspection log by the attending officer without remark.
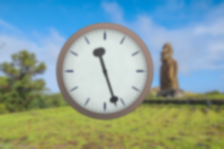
11:27
